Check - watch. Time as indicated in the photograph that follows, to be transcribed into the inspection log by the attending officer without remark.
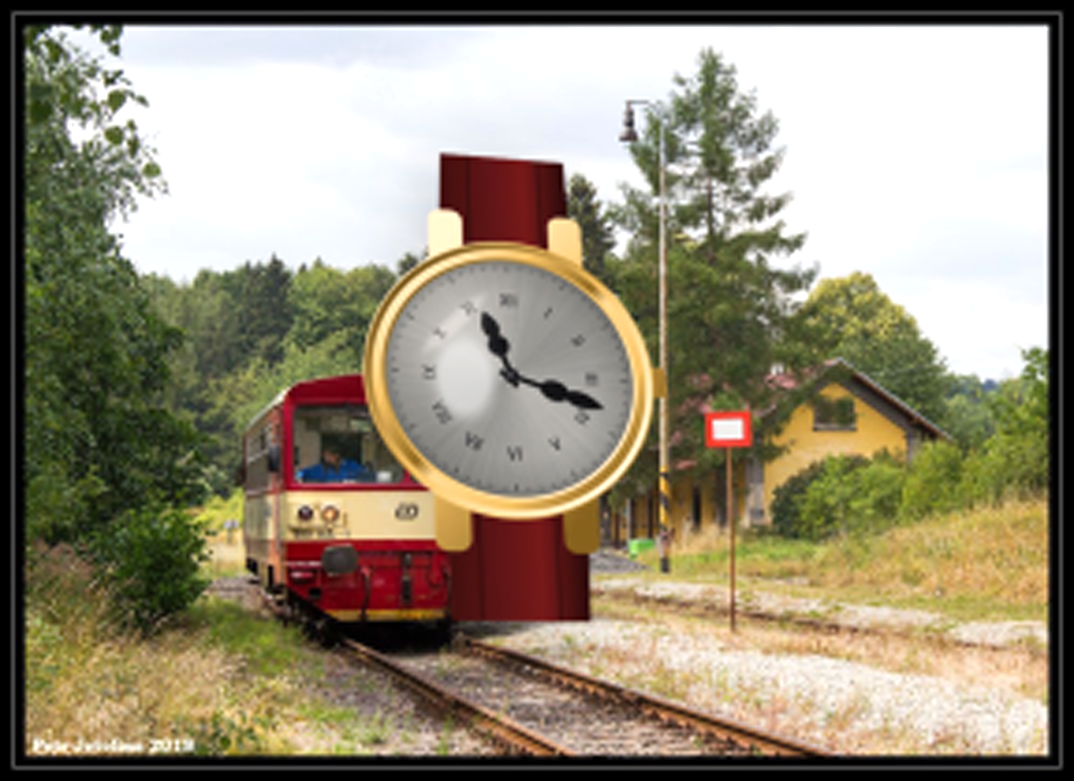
11:18
